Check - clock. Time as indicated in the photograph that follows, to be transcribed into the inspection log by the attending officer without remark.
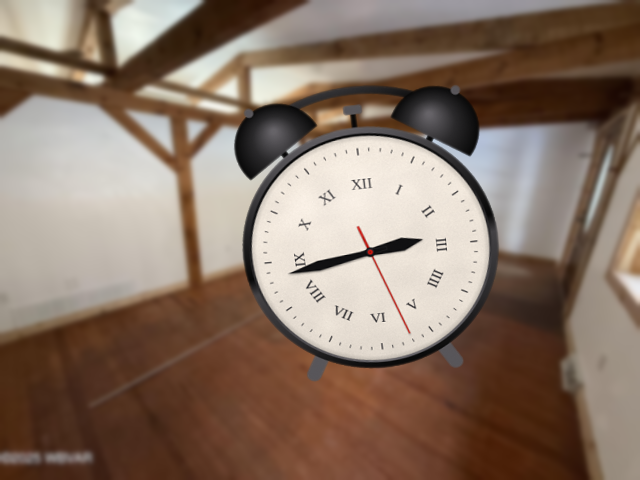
2:43:27
